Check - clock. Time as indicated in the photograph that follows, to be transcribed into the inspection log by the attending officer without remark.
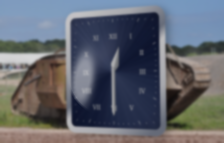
12:30
